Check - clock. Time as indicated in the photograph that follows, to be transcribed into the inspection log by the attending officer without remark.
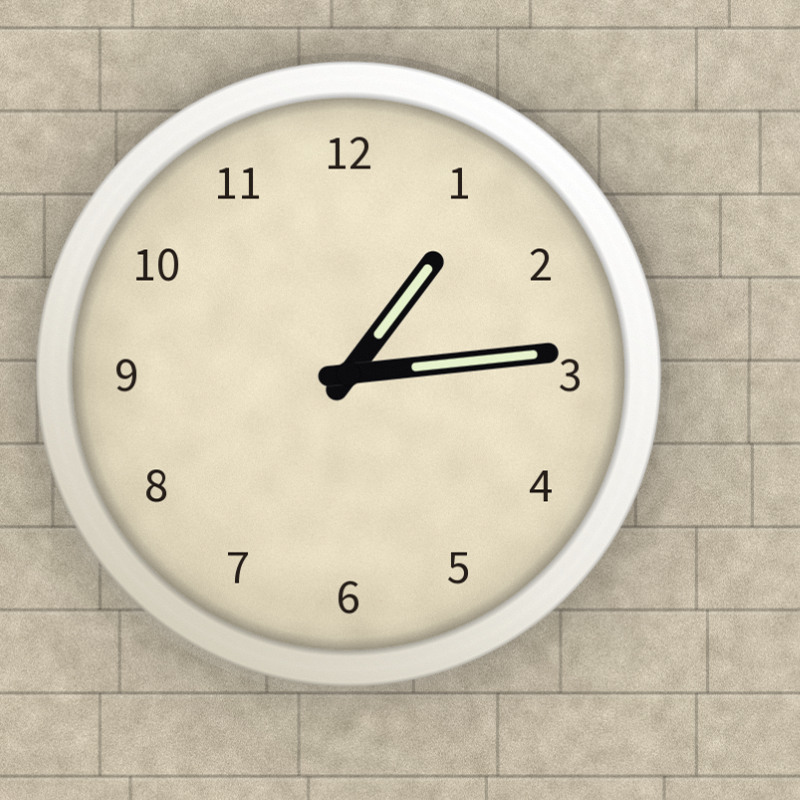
1:14
